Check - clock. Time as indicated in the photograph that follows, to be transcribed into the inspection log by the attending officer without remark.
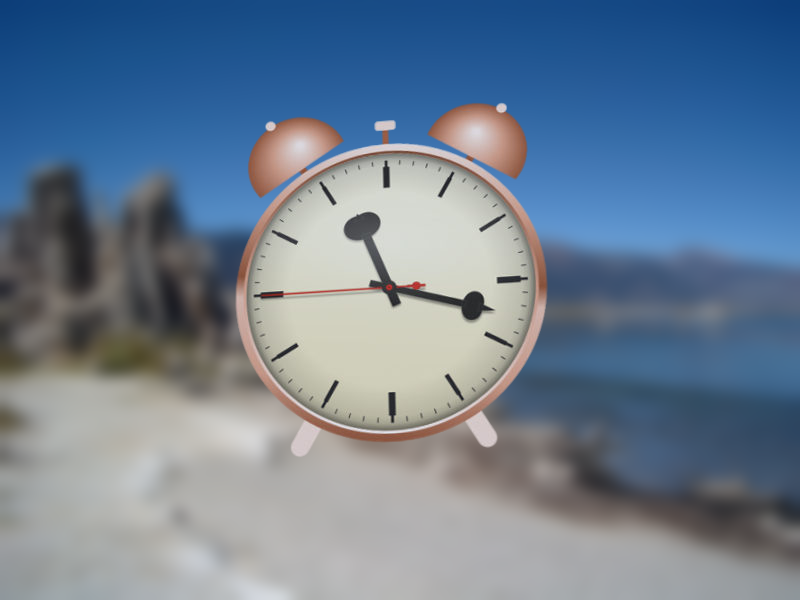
11:17:45
